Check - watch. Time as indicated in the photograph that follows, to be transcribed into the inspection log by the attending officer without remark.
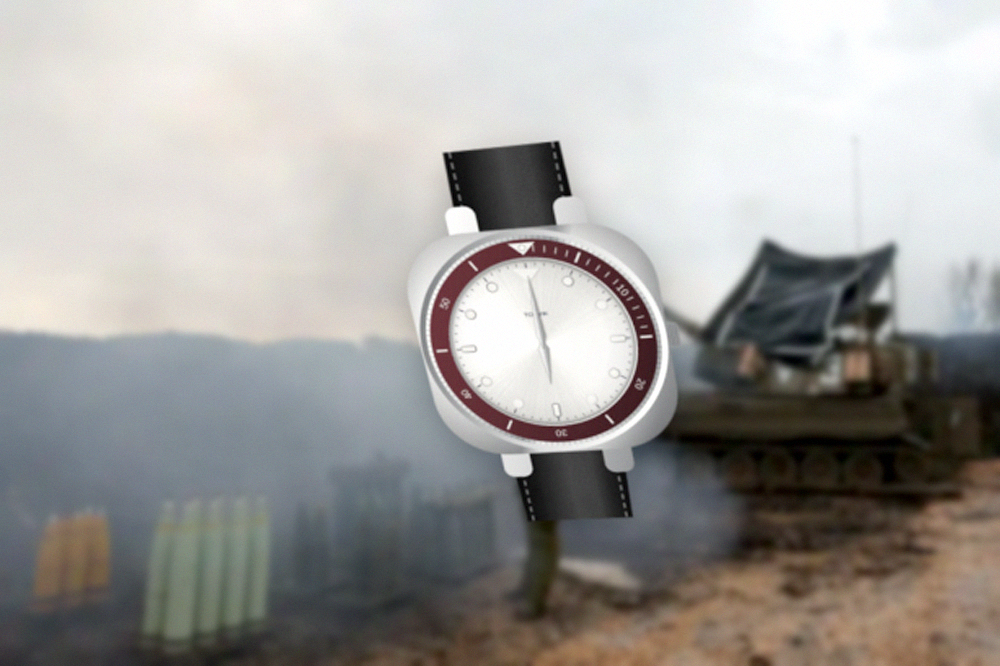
6:00
